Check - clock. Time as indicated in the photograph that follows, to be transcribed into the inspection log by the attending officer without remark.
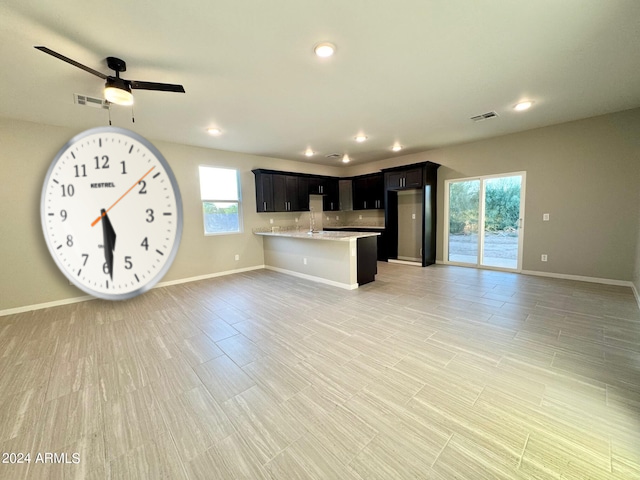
5:29:09
